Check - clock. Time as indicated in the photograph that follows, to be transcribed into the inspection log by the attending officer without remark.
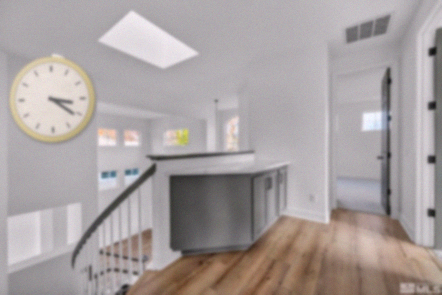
3:21
